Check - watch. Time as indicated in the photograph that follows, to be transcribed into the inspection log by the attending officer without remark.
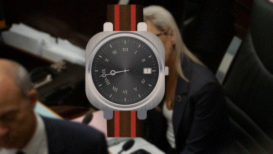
8:43
